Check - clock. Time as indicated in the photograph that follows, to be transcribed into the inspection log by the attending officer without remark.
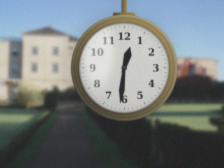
12:31
